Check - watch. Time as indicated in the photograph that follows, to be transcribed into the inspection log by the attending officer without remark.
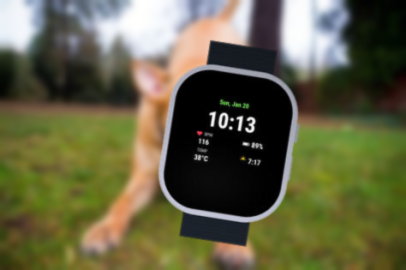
10:13
